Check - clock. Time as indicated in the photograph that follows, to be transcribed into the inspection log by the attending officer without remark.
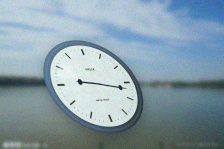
9:17
